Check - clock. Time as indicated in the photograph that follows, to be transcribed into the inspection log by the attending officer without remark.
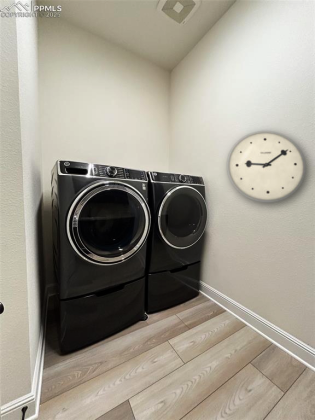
9:09
